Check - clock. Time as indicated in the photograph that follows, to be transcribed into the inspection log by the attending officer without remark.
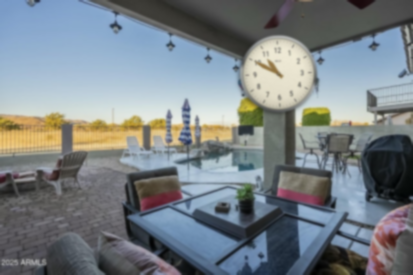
10:50
